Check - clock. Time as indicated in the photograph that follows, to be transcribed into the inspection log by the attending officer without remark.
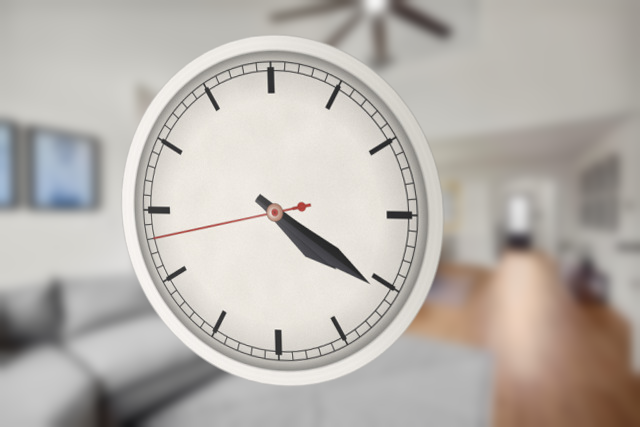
4:20:43
